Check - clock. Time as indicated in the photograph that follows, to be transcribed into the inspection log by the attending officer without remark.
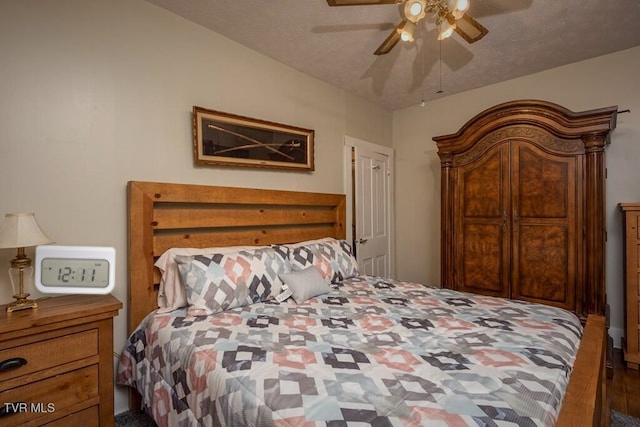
12:11
